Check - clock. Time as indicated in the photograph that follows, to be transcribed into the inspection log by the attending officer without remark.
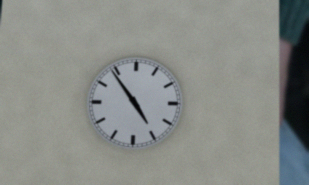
4:54
